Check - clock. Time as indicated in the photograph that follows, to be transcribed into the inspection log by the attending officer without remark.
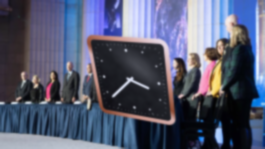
3:38
